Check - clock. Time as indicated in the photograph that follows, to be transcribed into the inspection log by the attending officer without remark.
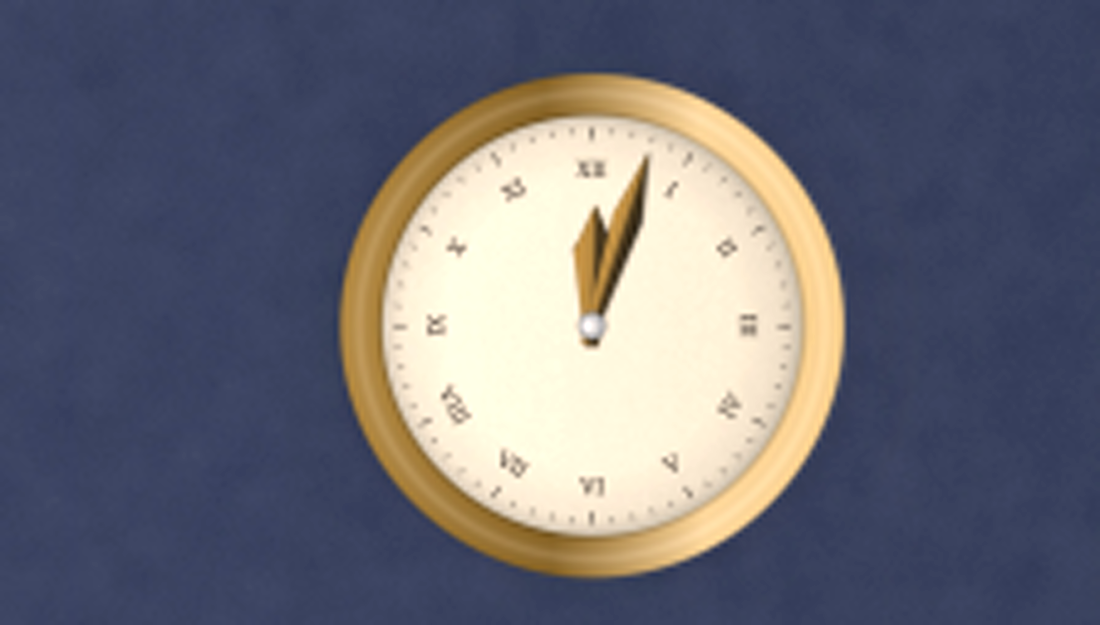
12:03
